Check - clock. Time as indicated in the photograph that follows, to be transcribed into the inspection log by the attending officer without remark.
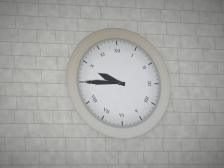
9:45
